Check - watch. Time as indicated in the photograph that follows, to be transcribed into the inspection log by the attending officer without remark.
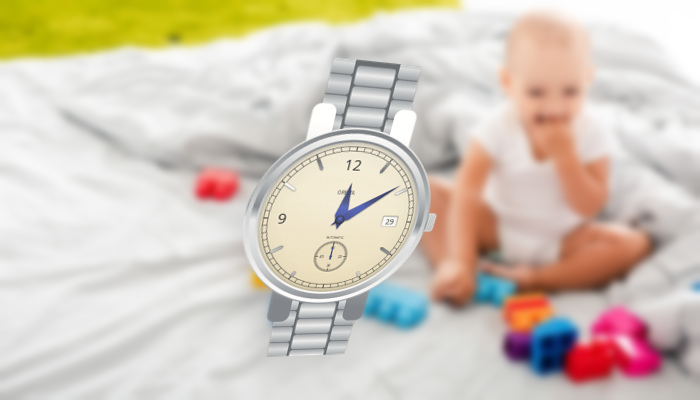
12:09
